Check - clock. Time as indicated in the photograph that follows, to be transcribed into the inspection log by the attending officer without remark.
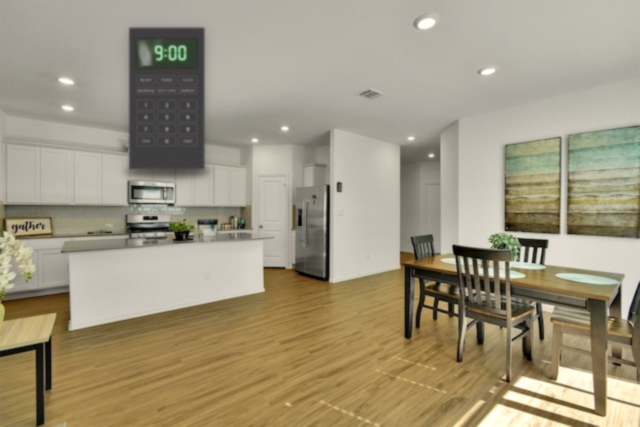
9:00
